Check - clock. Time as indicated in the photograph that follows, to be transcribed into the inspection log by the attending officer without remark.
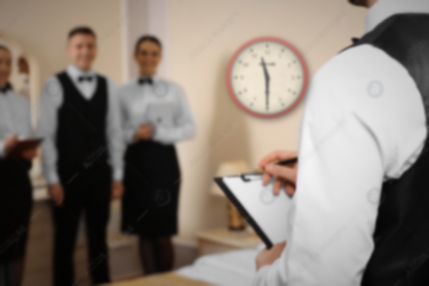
11:30
